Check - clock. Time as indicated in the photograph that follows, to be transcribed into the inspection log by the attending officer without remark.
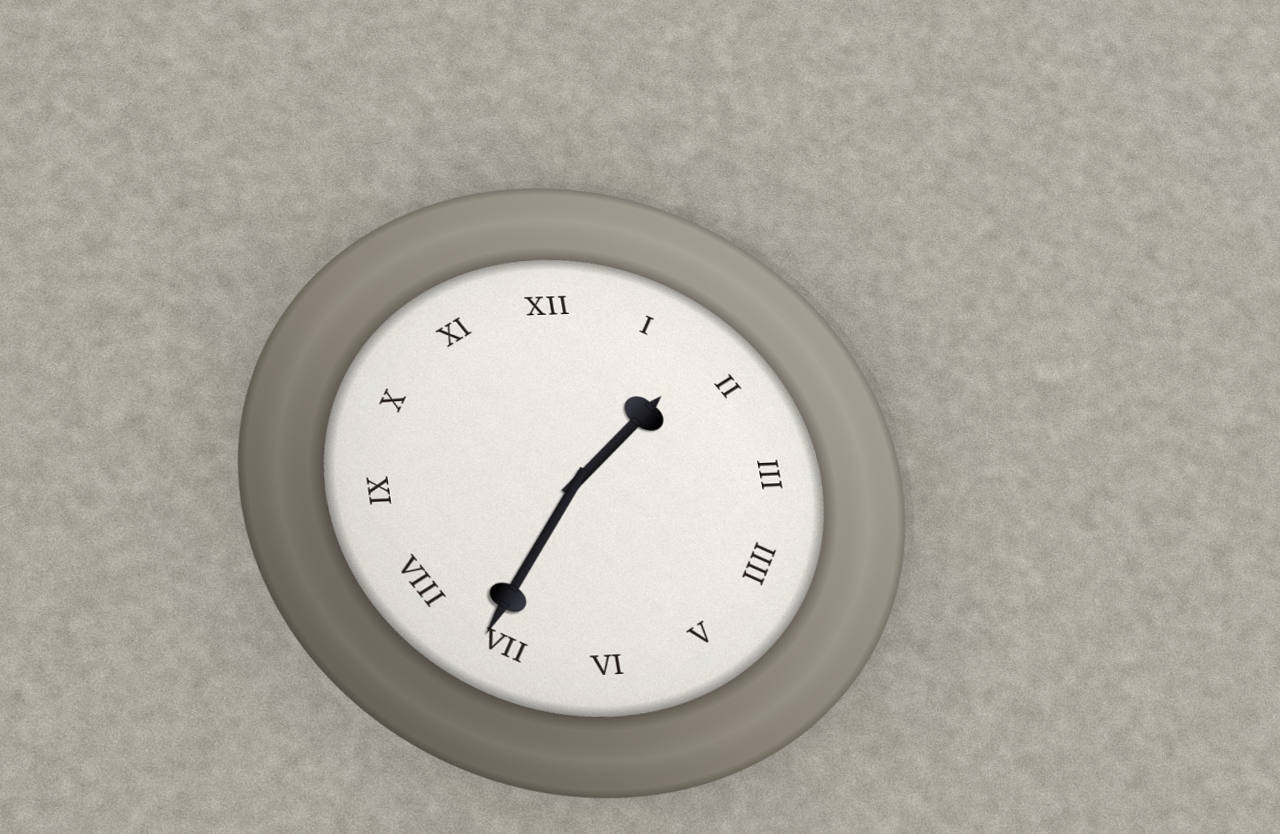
1:36
